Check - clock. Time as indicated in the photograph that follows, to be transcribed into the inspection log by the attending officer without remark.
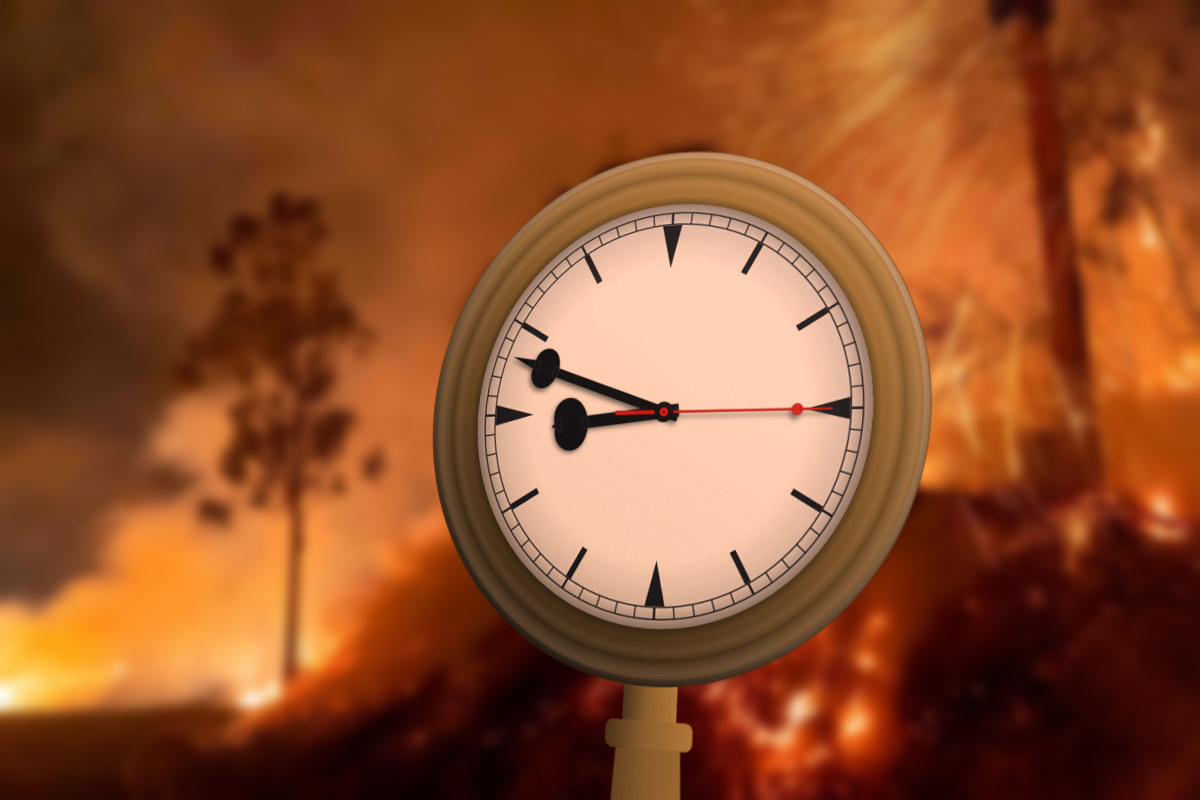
8:48:15
